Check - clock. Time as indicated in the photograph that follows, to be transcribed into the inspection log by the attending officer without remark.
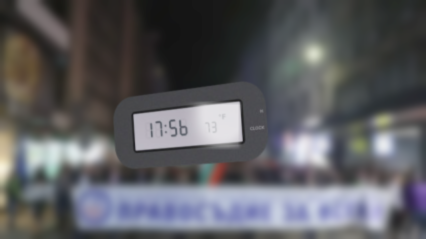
17:56
